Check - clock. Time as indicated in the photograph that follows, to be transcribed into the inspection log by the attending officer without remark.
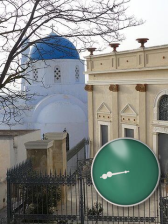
8:43
